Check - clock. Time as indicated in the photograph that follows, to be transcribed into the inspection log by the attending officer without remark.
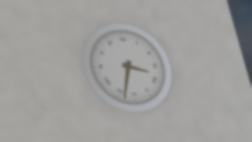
3:33
